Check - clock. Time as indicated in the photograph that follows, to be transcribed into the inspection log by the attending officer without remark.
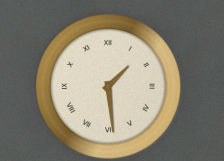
1:29
